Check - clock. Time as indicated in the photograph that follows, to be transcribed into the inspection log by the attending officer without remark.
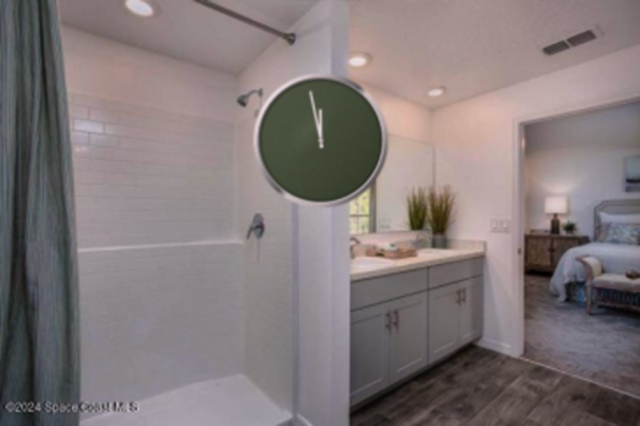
11:58
